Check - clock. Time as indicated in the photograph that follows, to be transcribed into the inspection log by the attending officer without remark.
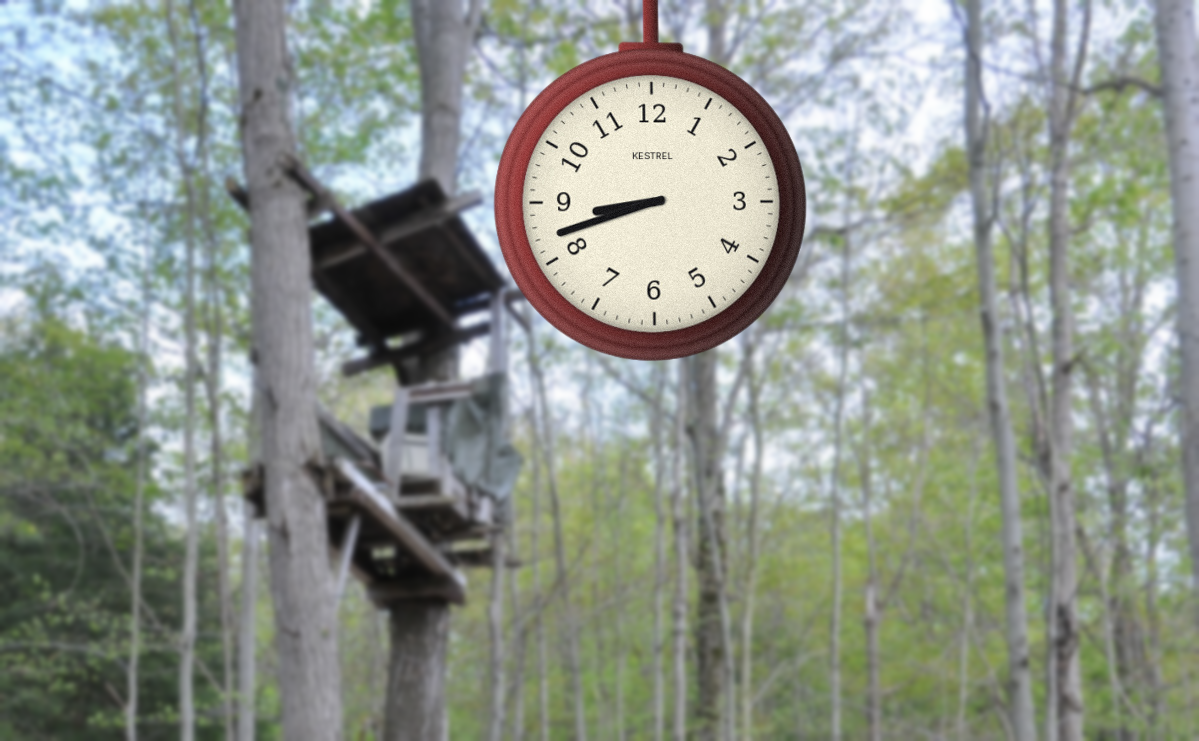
8:42
